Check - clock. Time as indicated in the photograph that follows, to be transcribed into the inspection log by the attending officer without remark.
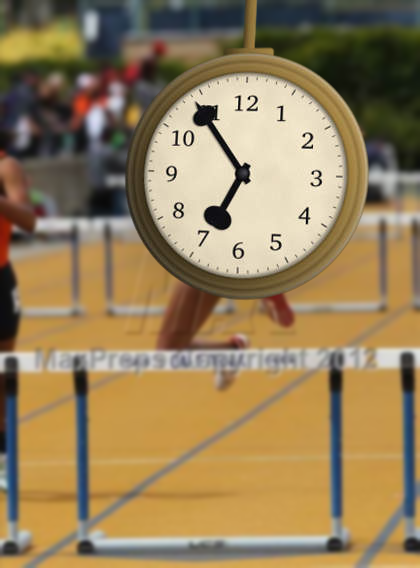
6:54
